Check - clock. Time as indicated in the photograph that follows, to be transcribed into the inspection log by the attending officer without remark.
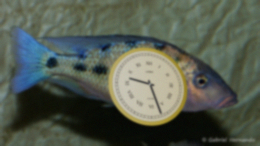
9:27
